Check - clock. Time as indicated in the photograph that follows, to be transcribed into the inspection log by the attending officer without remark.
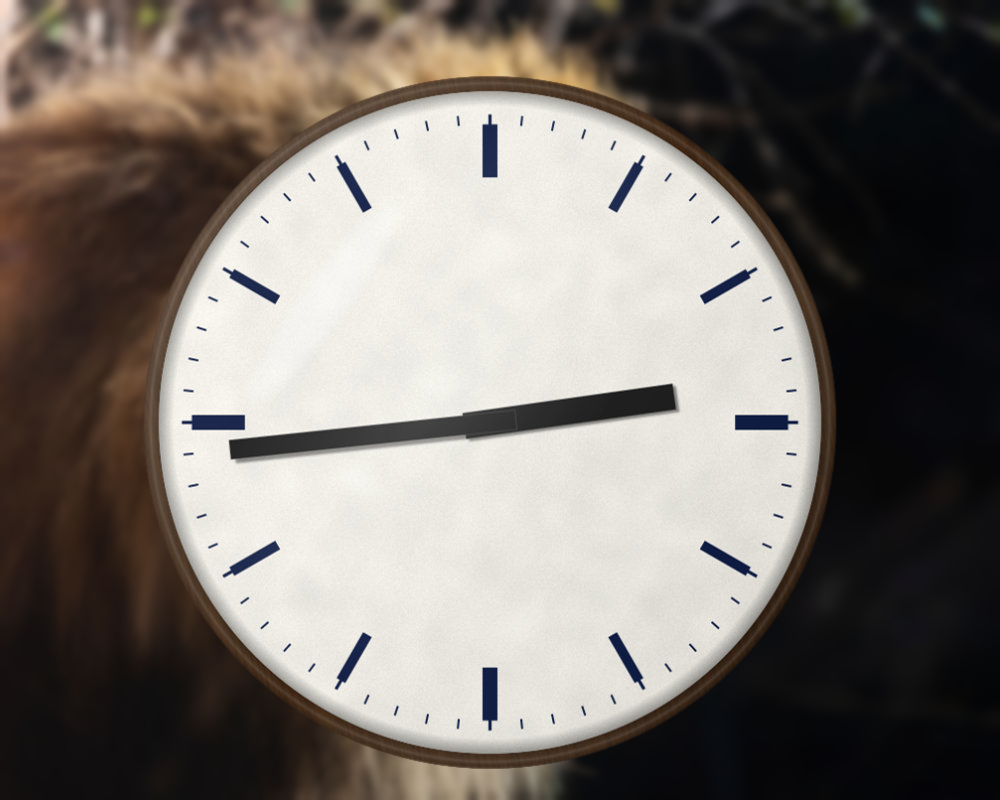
2:44
